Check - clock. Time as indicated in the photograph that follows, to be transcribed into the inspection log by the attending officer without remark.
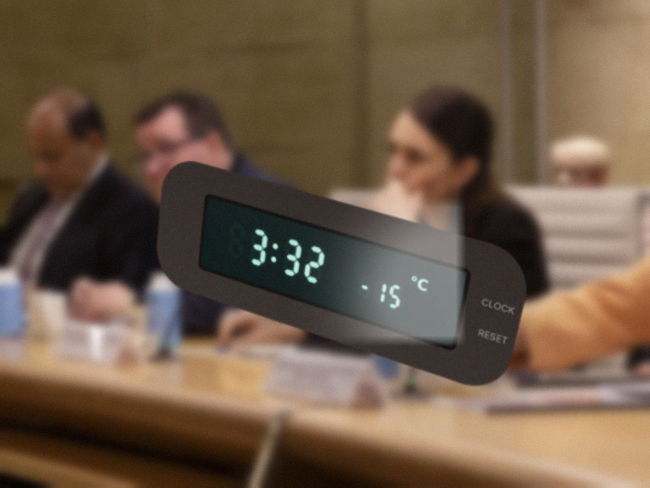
3:32
